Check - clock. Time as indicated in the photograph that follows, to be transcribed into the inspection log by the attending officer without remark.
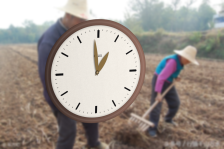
12:59
